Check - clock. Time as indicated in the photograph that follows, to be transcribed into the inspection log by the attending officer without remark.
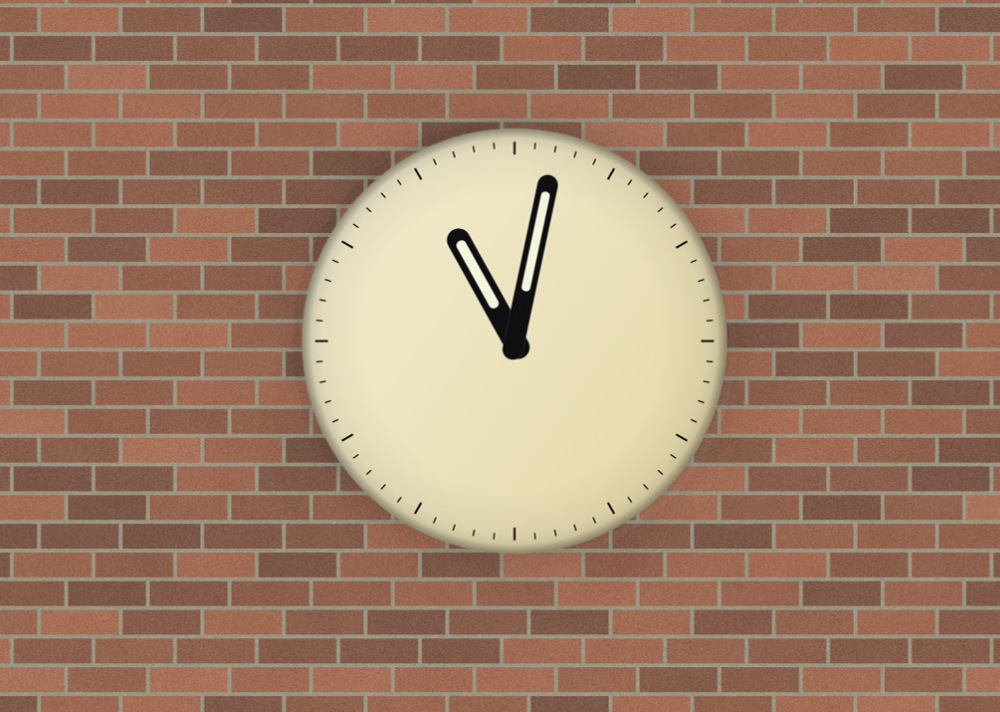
11:02
